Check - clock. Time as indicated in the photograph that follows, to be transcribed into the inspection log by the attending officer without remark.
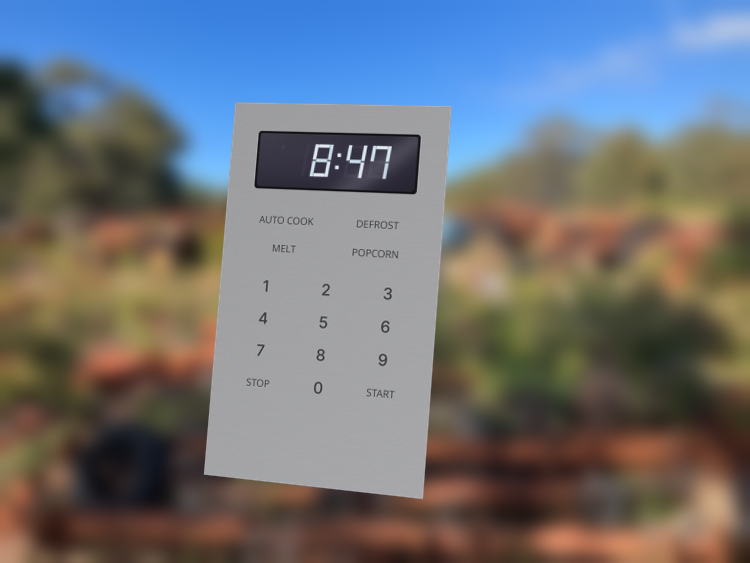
8:47
